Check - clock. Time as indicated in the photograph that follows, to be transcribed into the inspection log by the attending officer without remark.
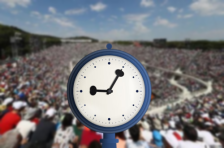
9:05
